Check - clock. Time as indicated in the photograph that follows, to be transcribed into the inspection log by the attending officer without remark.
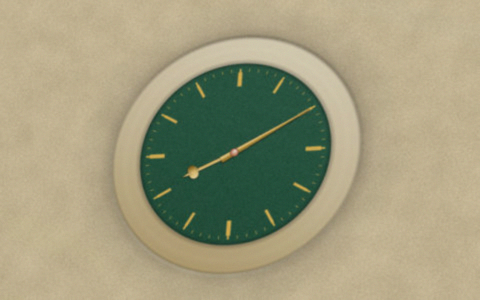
8:10
